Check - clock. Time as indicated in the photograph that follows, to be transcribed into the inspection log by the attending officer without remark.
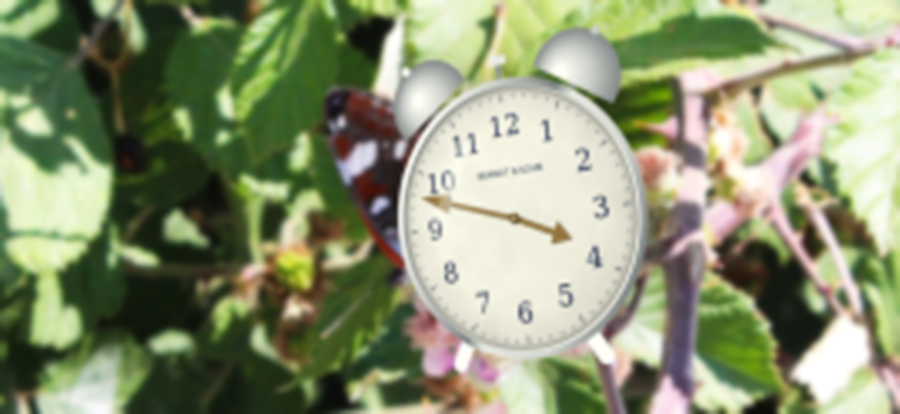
3:48
